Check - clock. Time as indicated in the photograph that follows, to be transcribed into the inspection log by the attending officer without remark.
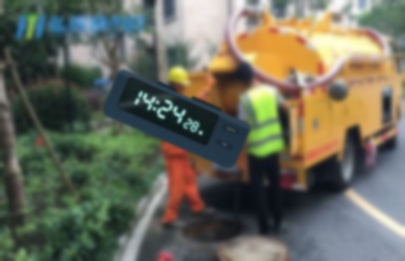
14:24
